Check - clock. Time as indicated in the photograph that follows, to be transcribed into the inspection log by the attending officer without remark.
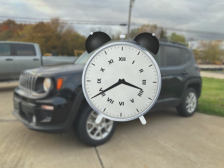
3:40
